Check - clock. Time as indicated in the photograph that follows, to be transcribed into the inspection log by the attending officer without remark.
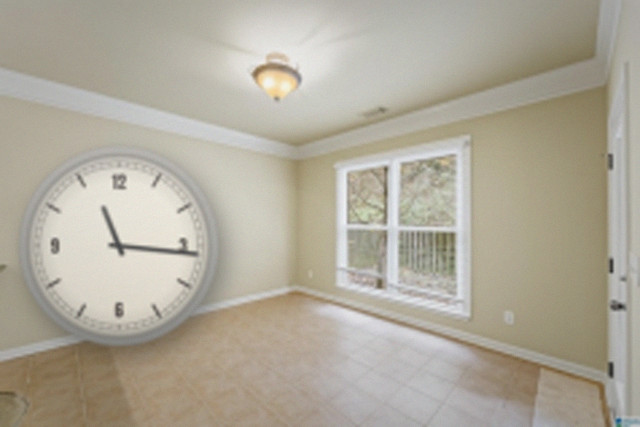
11:16
